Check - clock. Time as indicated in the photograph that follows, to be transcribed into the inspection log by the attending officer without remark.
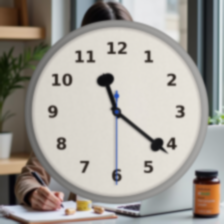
11:21:30
